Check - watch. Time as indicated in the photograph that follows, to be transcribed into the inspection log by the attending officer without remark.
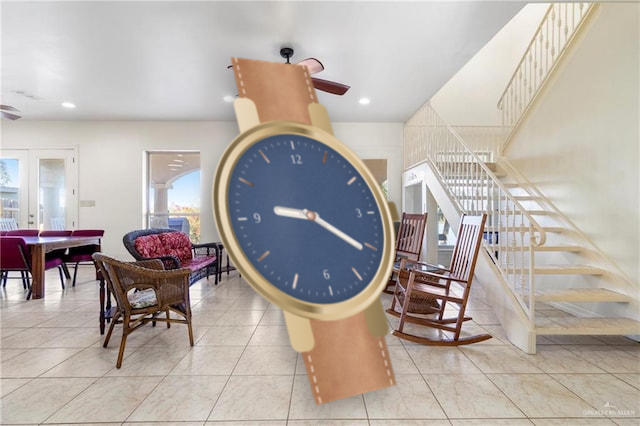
9:21
